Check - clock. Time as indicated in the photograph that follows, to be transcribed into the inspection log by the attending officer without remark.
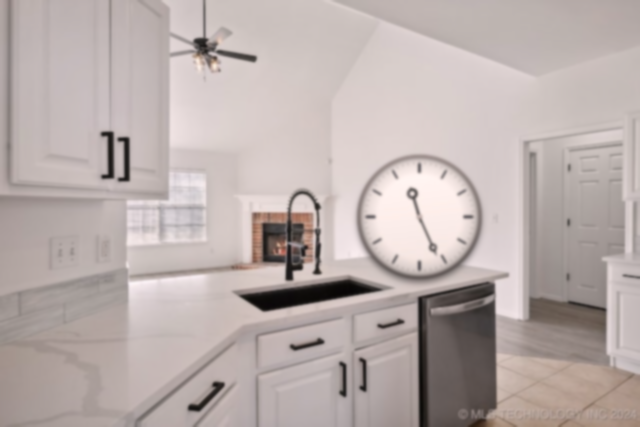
11:26
